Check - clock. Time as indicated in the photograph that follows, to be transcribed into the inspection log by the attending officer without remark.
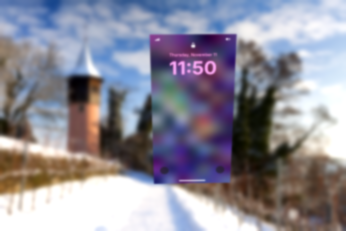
11:50
